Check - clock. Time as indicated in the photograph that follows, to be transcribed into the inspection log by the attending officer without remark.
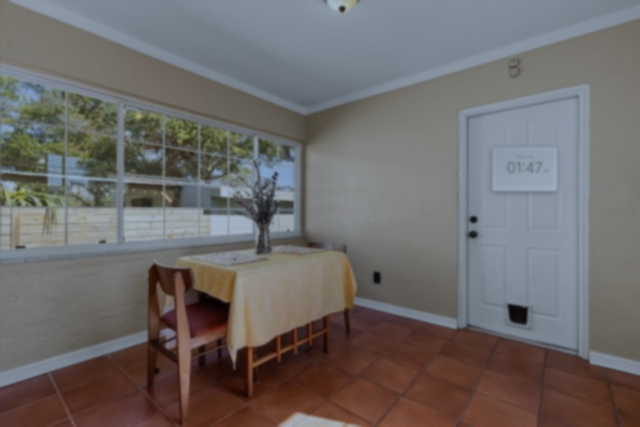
1:47
